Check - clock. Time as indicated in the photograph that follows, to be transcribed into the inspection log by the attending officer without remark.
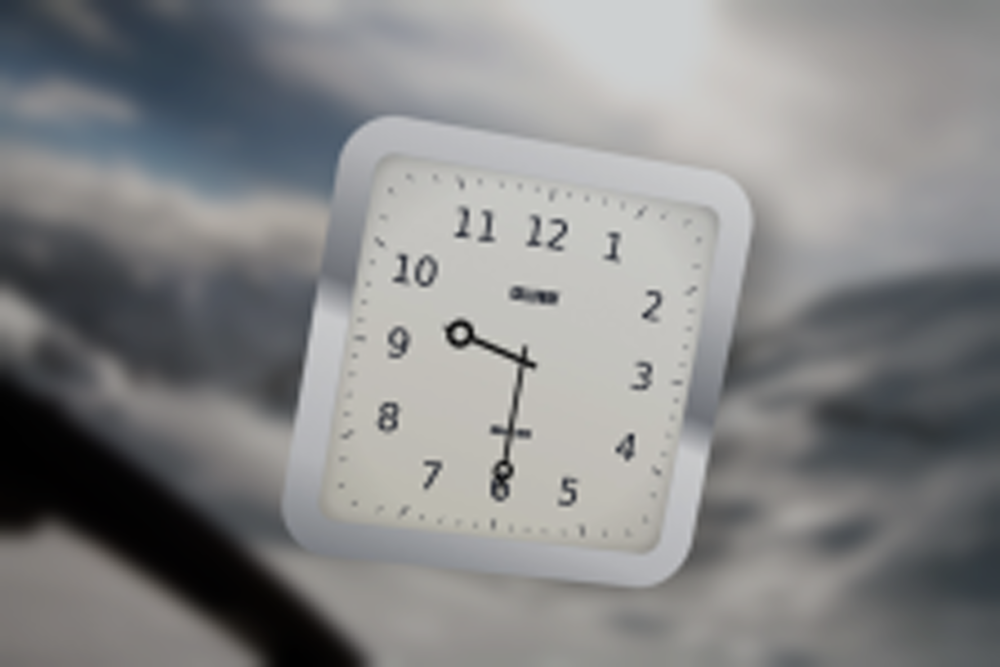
9:30
